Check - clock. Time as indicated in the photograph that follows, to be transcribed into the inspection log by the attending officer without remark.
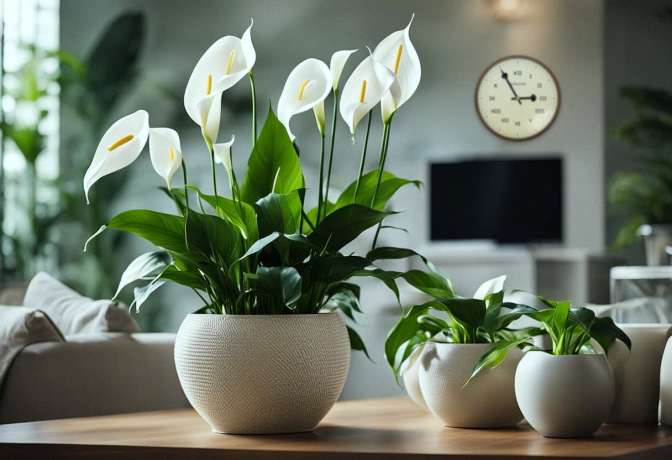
2:55
